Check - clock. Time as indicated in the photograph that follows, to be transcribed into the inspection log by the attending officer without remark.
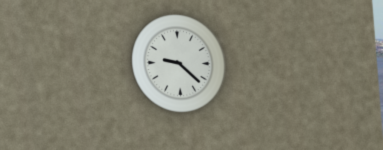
9:22
